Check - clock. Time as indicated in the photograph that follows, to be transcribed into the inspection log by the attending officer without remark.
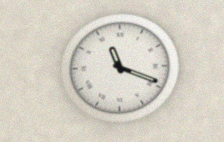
11:19
